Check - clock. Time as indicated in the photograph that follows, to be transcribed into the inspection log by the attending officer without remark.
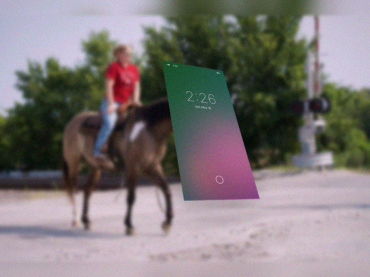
2:26
